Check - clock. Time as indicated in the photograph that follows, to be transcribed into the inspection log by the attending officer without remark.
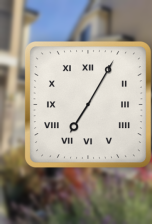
7:05
